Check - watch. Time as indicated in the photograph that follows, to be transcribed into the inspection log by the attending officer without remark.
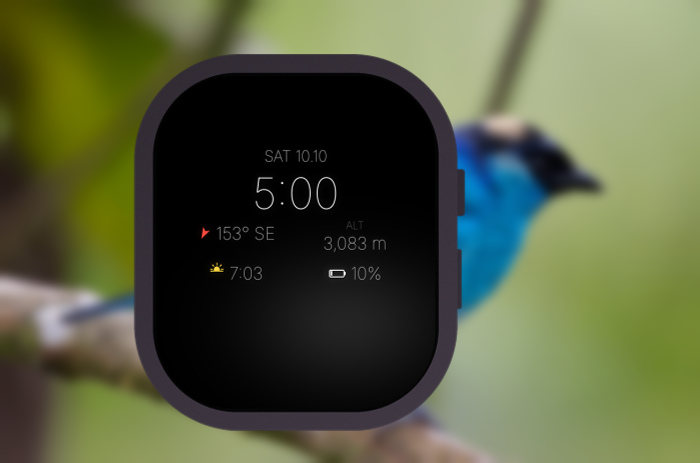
5:00
